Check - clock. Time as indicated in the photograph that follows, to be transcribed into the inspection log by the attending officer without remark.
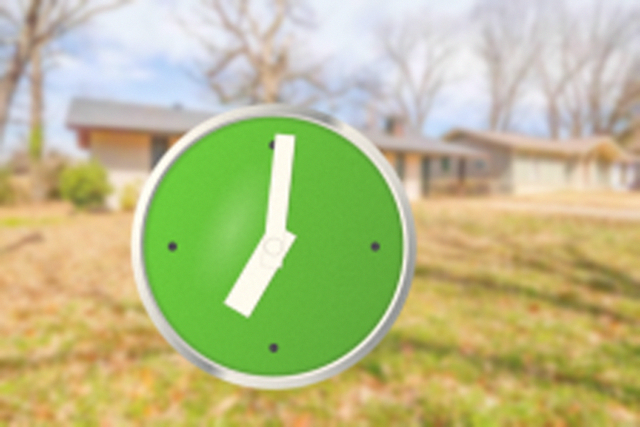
7:01
